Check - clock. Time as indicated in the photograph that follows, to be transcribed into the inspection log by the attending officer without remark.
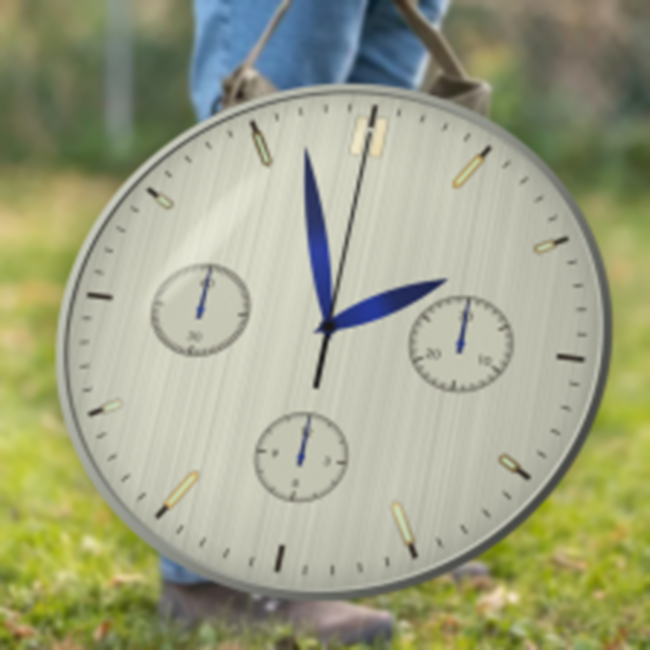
1:57
